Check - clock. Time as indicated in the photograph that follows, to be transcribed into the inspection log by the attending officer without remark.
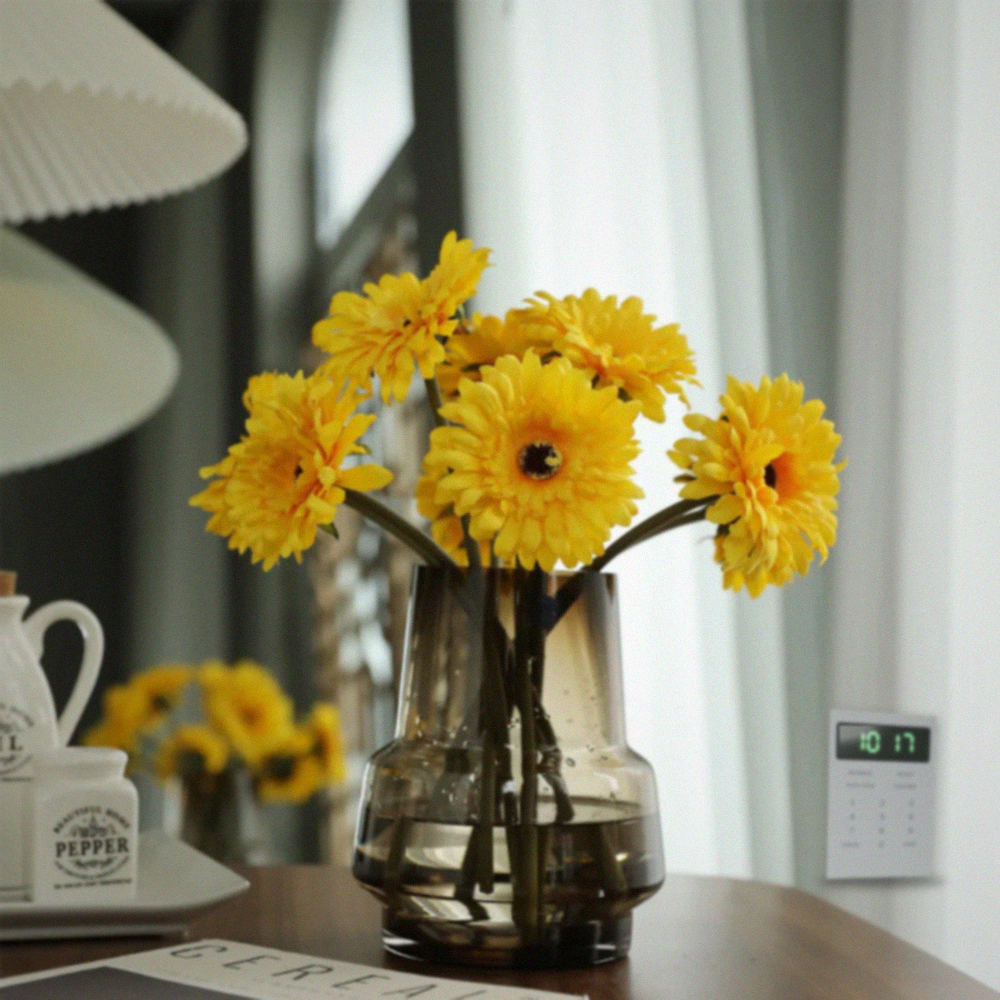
10:17
